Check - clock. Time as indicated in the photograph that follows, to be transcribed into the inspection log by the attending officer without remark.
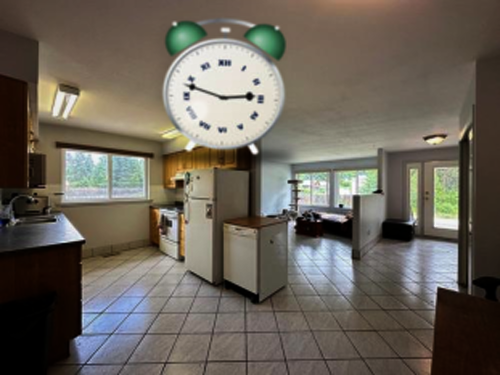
2:48
